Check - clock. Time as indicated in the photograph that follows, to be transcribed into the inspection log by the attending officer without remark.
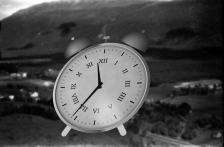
11:36
